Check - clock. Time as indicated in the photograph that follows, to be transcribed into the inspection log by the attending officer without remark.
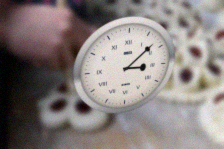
3:08
